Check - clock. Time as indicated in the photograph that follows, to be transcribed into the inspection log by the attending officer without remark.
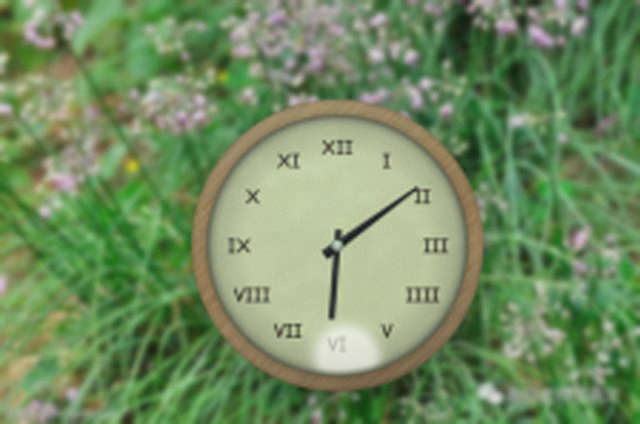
6:09
